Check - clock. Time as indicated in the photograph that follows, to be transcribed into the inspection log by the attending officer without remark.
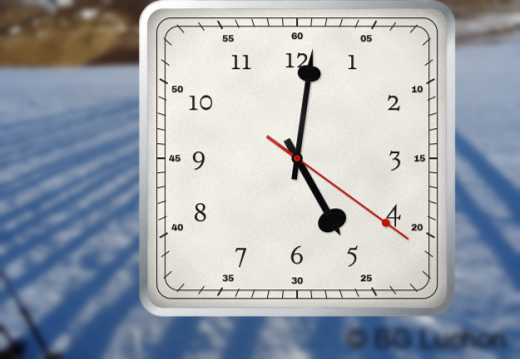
5:01:21
